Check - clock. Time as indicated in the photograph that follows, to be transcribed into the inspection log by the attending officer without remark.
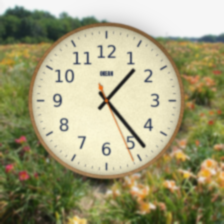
1:23:26
